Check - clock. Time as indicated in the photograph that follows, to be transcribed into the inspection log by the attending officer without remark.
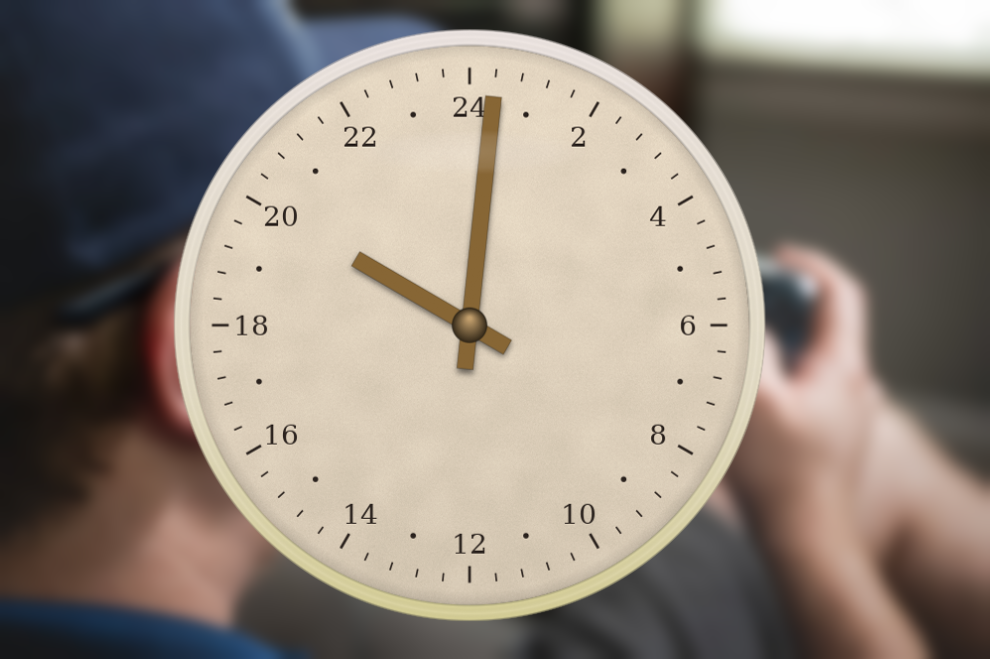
20:01
